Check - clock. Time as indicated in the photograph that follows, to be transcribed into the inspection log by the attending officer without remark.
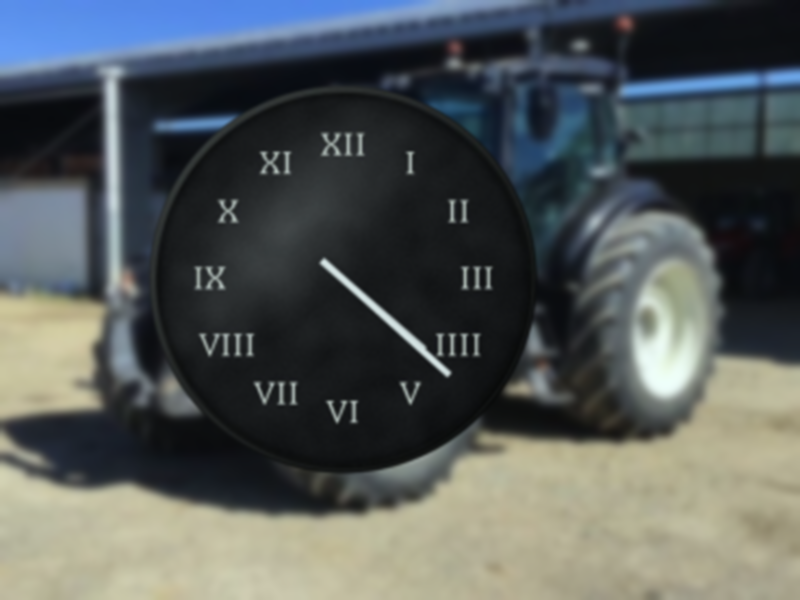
4:22
